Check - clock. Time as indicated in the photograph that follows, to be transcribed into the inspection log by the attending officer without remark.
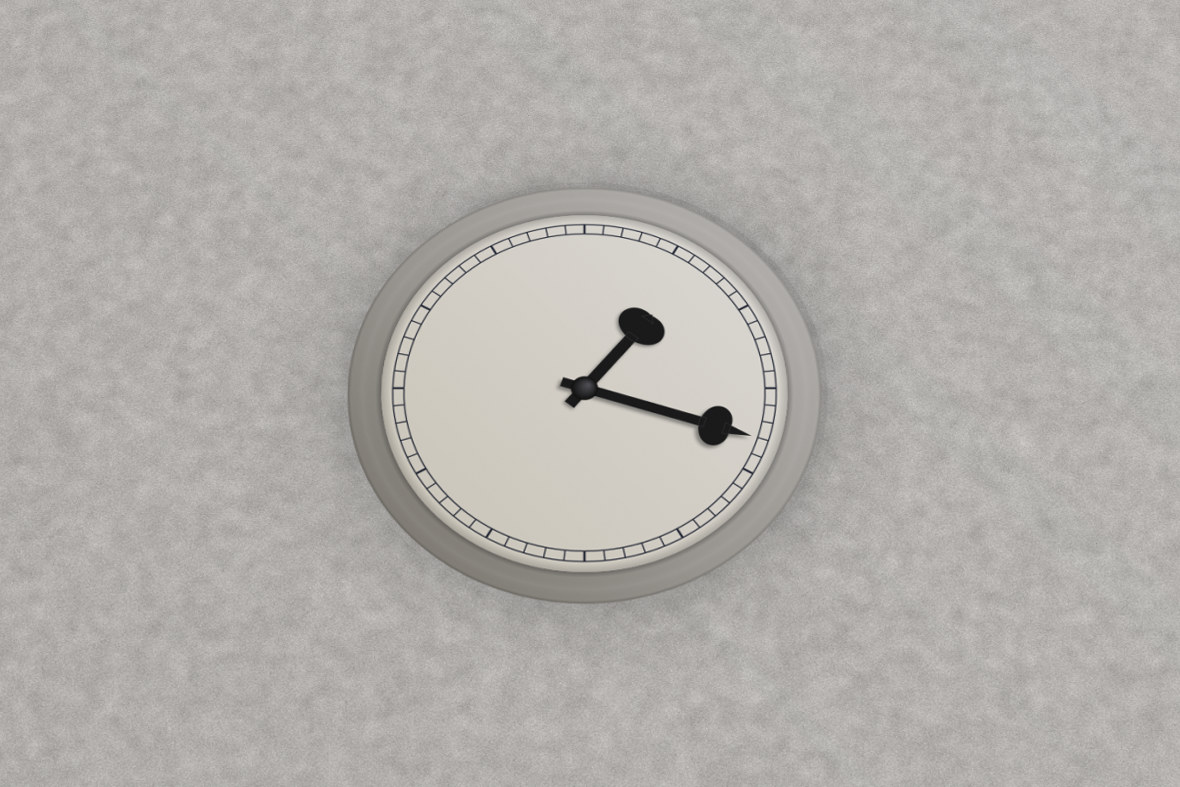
1:18
